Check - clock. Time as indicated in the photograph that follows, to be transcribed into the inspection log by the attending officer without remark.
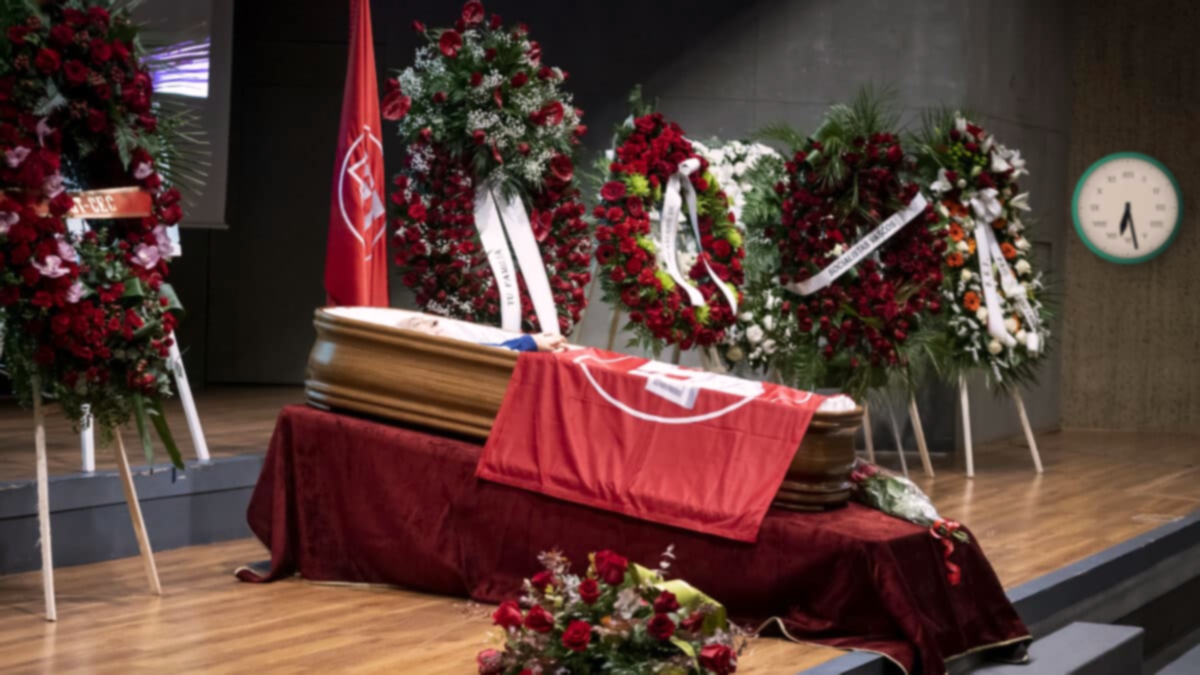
6:28
